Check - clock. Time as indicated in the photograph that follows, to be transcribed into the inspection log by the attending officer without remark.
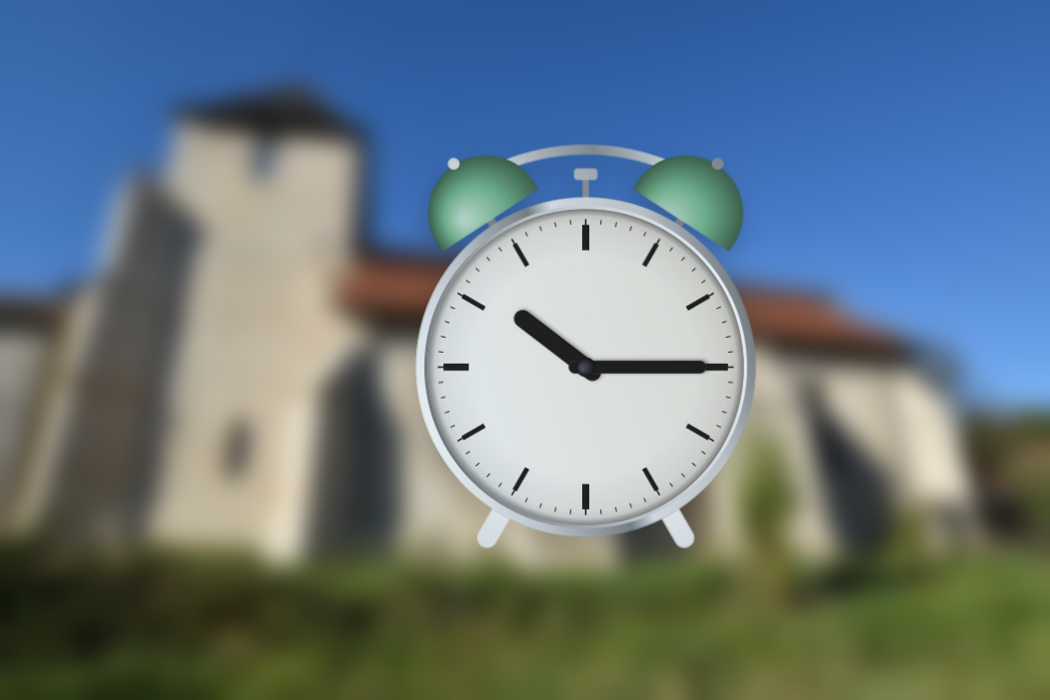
10:15
